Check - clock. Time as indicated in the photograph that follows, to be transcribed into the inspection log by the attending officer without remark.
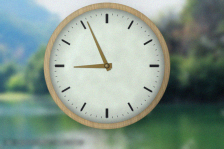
8:56
